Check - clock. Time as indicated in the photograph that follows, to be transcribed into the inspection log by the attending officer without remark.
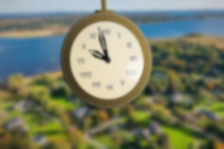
9:58
